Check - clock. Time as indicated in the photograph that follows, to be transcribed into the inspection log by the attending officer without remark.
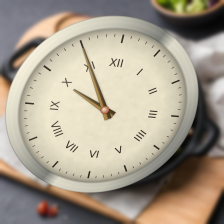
9:55
